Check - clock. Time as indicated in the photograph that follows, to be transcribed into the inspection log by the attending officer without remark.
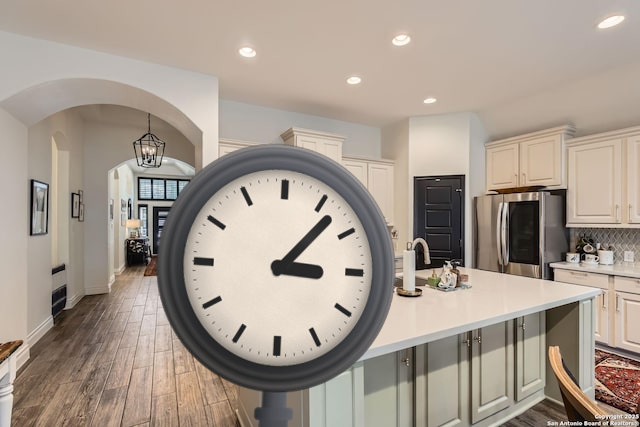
3:07
